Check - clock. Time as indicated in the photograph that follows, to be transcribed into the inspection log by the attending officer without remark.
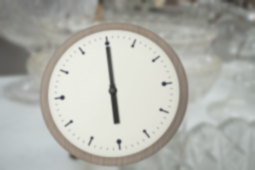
6:00
